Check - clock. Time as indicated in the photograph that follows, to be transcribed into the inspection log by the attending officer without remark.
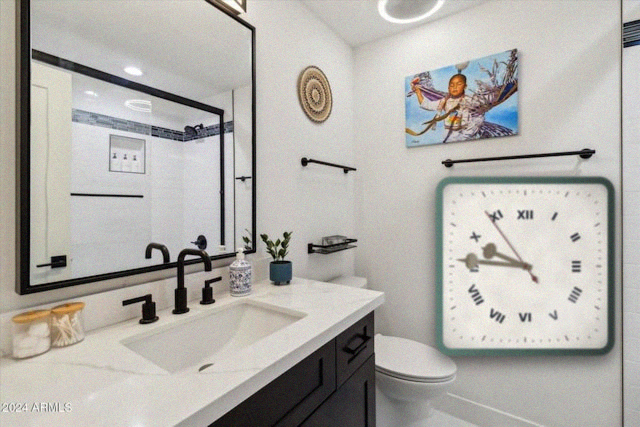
9:45:54
